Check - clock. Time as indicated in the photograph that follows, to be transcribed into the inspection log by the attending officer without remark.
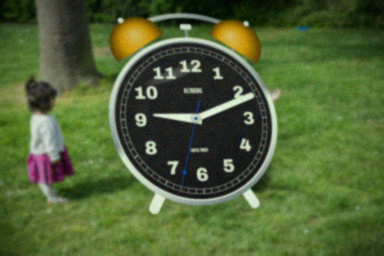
9:11:33
